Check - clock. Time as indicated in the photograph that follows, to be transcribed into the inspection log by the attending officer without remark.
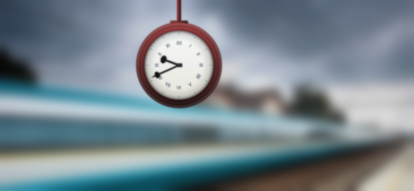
9:41
